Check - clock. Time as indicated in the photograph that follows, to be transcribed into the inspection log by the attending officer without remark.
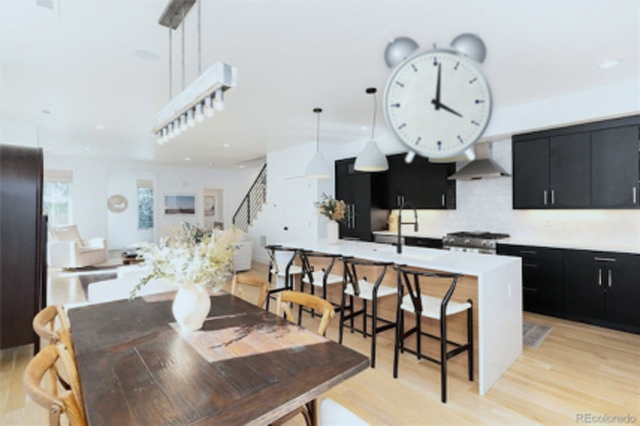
4:01
